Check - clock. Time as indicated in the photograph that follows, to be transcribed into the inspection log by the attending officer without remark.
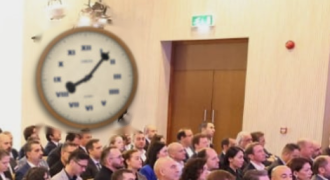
8:07
